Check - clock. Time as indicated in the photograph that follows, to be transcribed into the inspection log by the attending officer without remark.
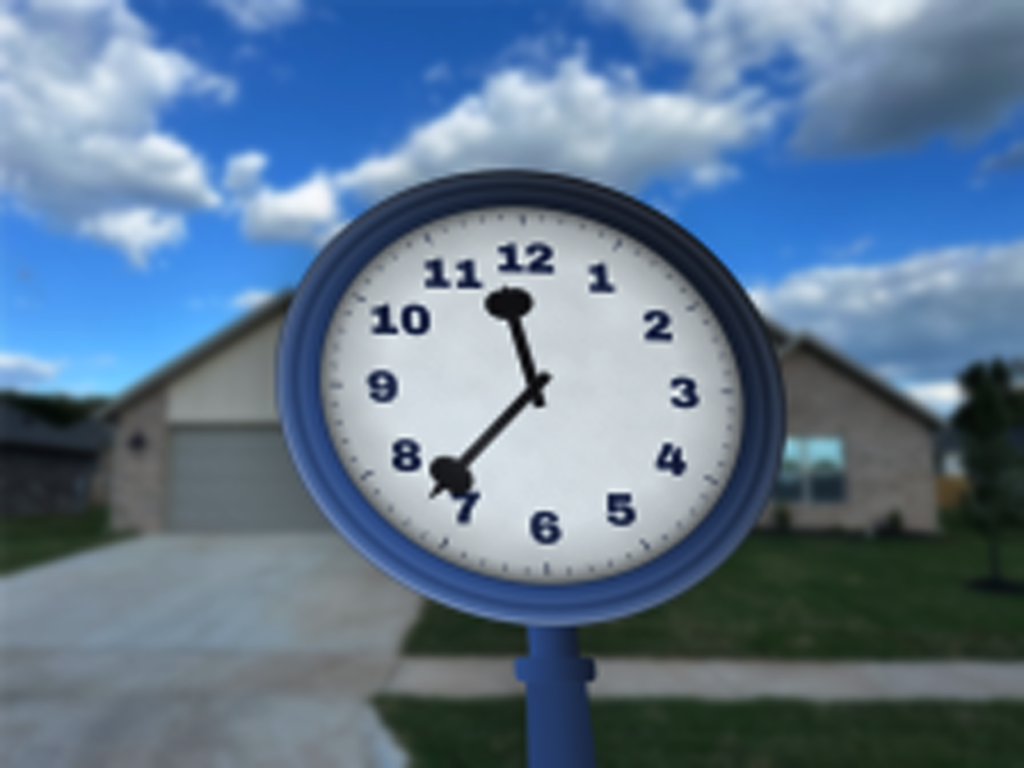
11:37
